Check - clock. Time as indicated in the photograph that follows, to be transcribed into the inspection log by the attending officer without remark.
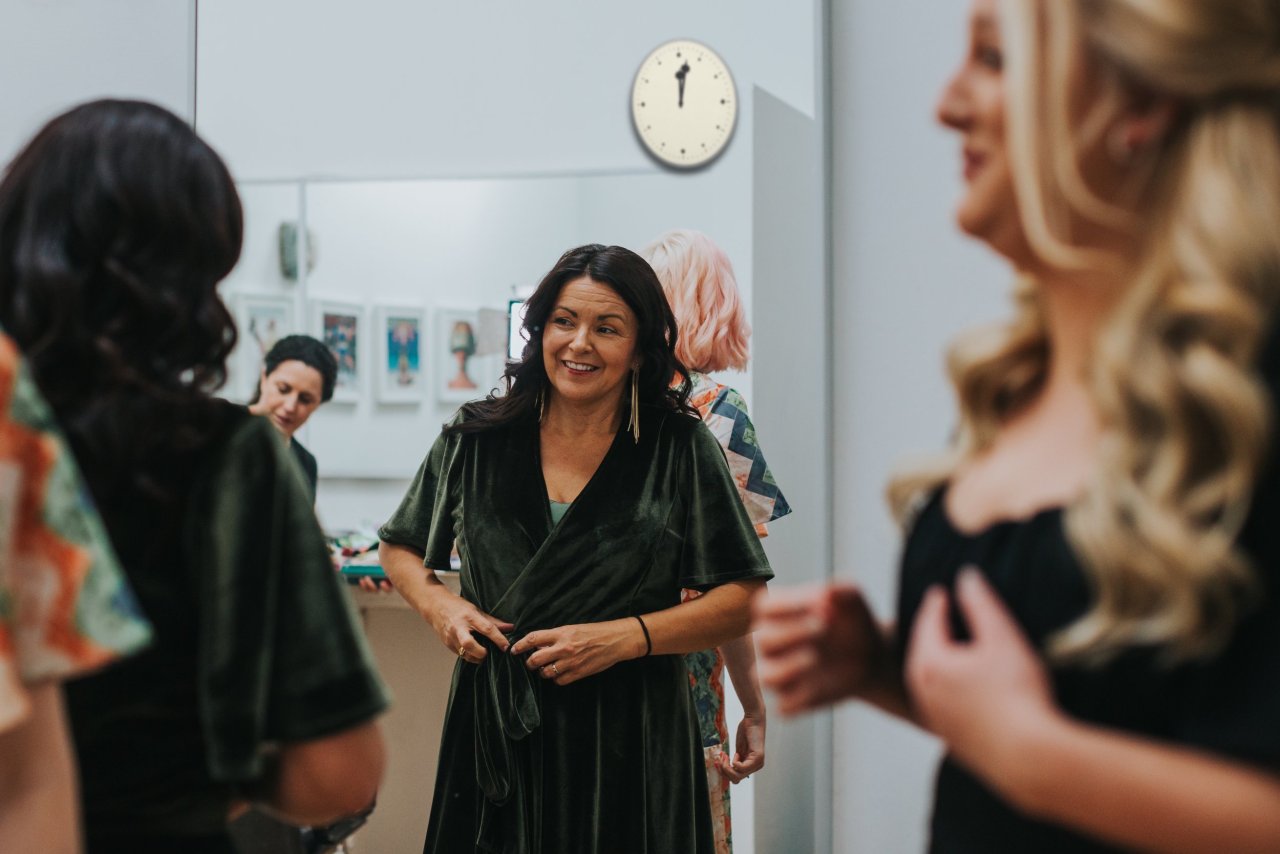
12:02
